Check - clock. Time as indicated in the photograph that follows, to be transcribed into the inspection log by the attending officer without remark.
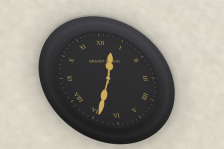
12:34
